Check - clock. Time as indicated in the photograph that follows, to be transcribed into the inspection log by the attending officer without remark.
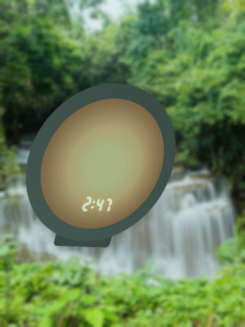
2:47
